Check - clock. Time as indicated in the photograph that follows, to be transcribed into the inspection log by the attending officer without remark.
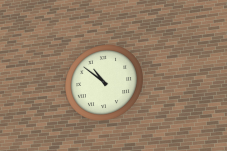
10:52
